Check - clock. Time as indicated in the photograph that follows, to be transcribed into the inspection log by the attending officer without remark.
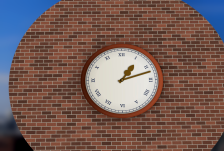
1:12
